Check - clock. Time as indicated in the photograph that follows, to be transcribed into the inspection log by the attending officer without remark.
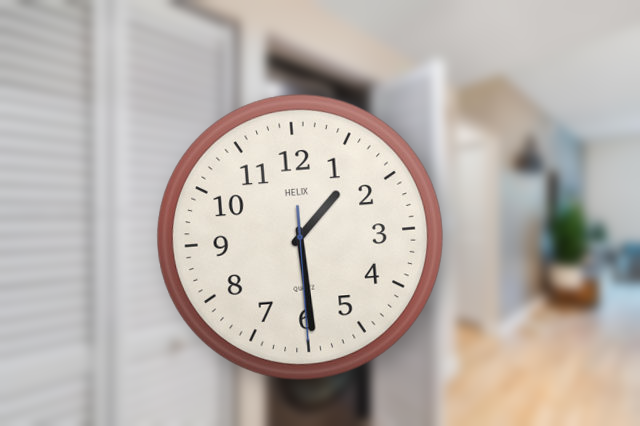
1:29:30
